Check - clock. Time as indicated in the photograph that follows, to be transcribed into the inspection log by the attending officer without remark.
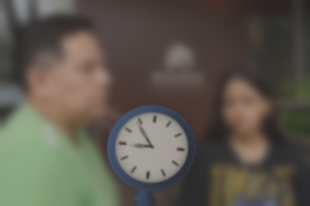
8:54
